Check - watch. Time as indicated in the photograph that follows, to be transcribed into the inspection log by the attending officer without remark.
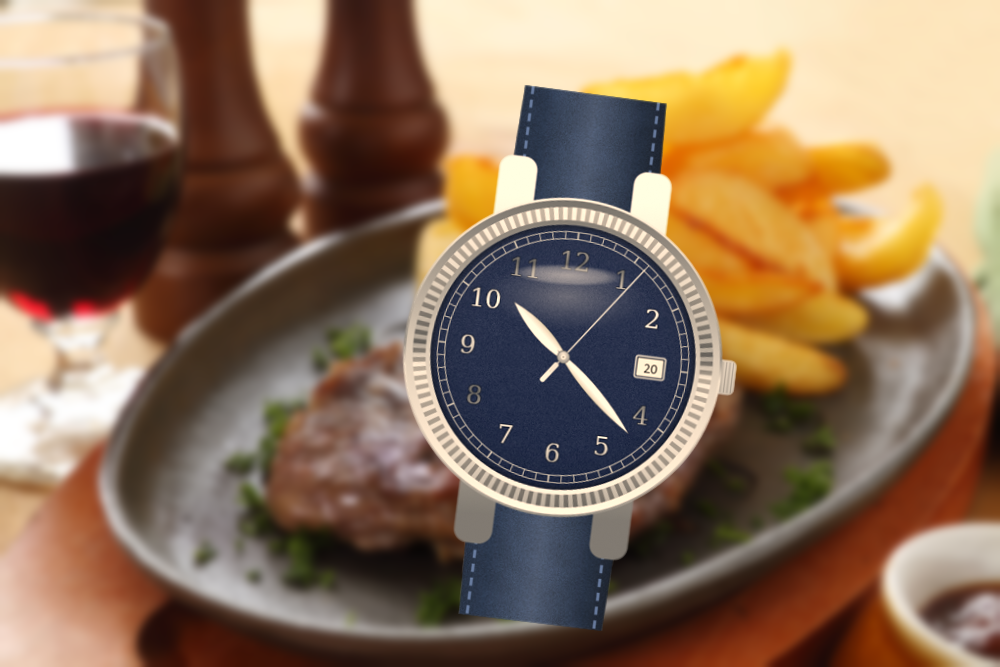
10:22:06
